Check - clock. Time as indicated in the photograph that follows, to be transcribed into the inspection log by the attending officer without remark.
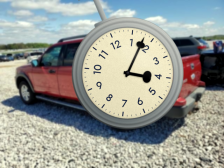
4:08
